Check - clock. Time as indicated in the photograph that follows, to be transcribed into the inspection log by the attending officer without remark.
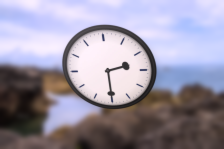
2:30
